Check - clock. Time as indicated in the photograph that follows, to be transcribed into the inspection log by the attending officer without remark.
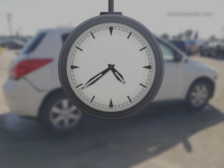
4:39
